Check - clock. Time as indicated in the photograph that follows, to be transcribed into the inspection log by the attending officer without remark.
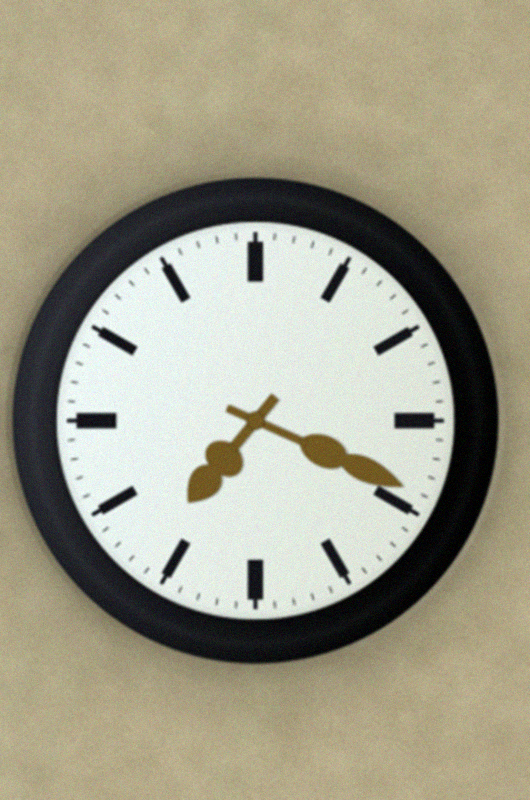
7:19
